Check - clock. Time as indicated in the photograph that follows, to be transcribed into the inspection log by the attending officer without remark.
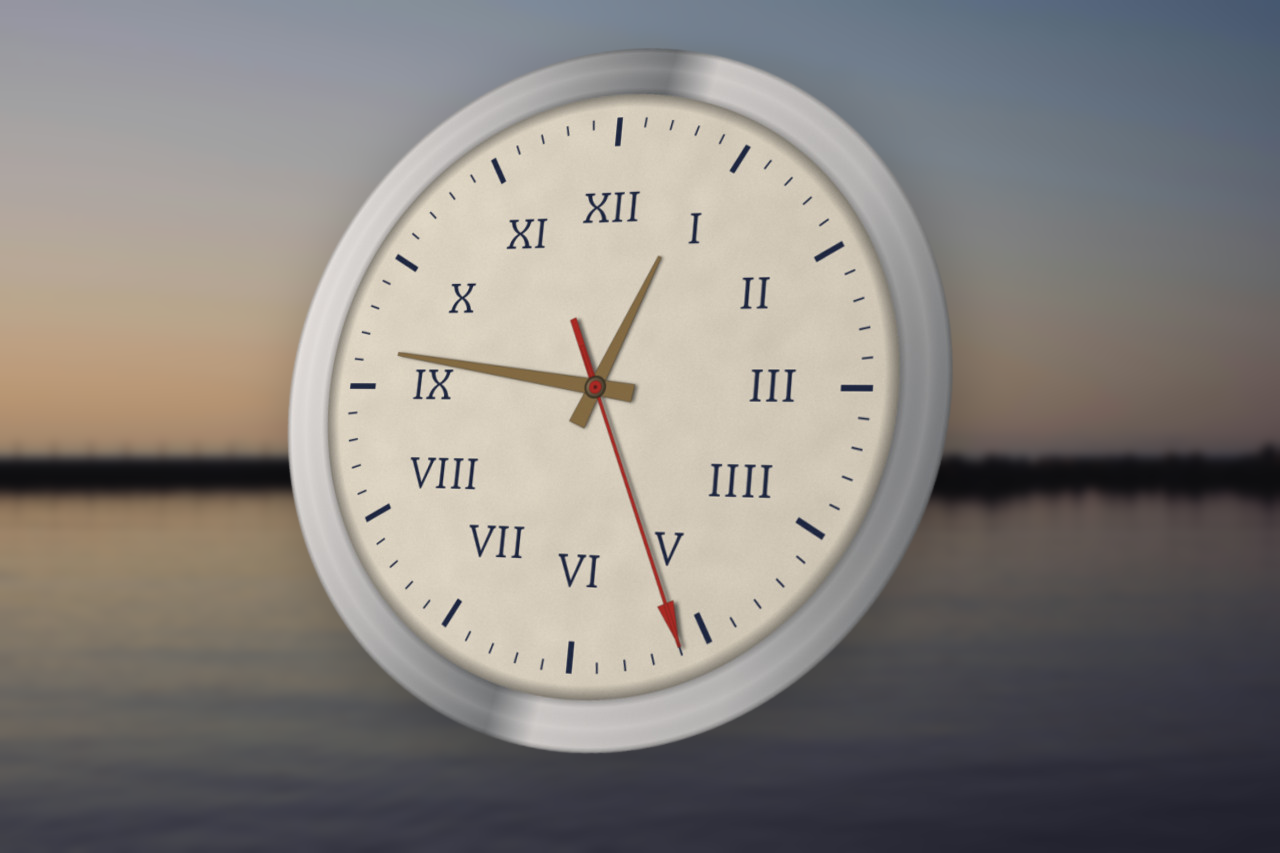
12:46:26
